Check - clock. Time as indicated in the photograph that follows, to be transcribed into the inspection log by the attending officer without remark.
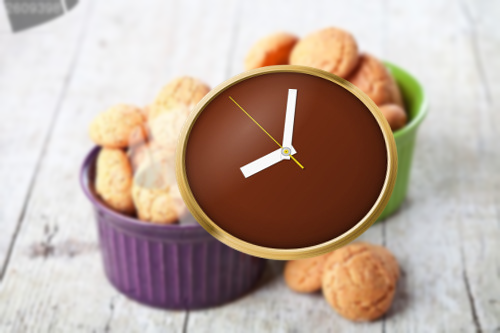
8:00:53
